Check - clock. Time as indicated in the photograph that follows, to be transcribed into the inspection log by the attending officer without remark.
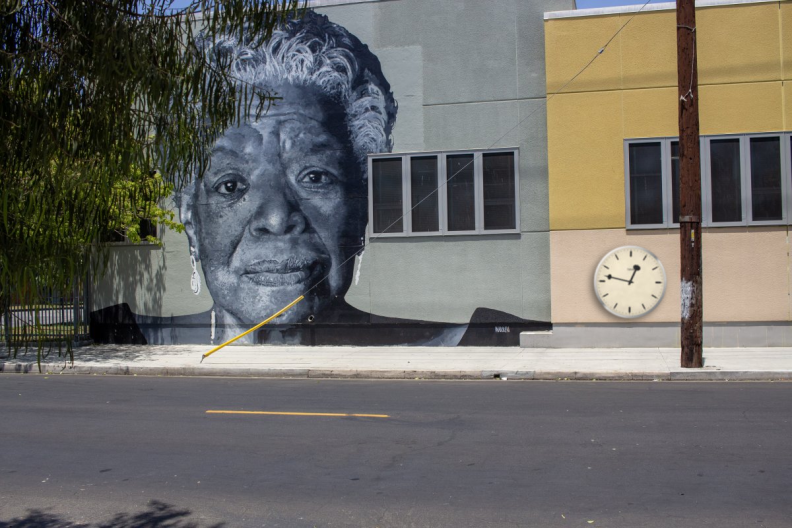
12:47
